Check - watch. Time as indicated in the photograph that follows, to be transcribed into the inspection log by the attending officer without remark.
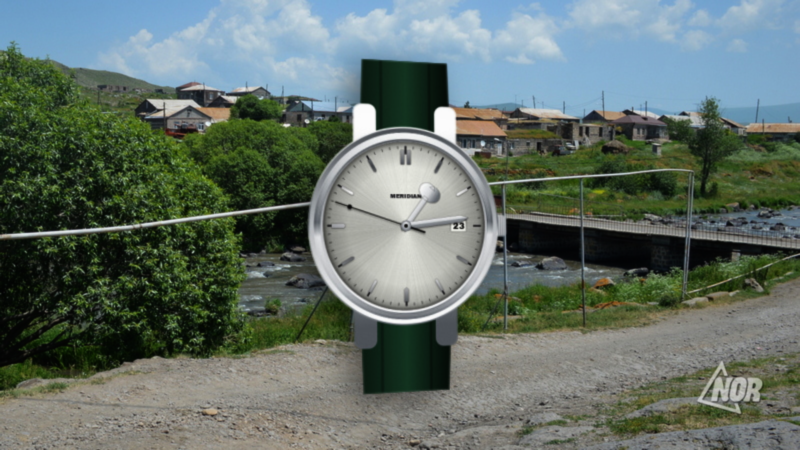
1:13:48
